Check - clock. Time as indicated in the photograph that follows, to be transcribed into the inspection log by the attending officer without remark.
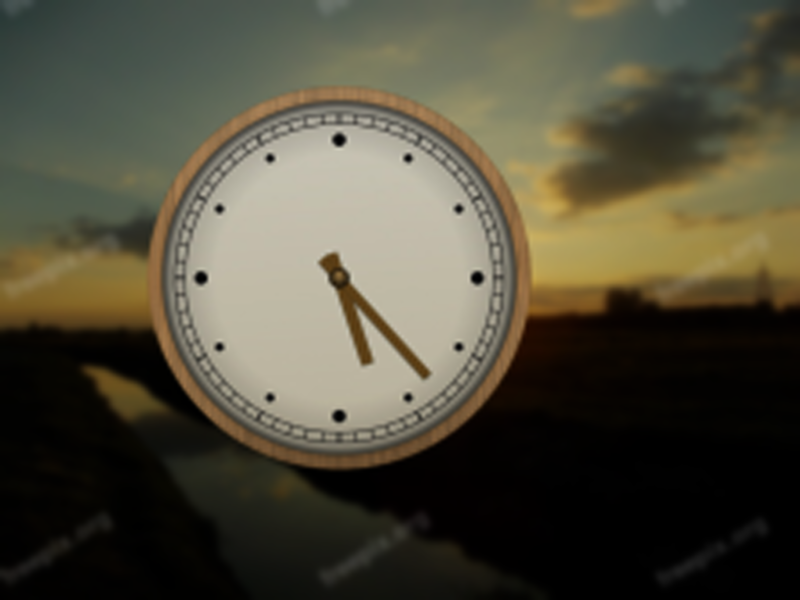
5:23
